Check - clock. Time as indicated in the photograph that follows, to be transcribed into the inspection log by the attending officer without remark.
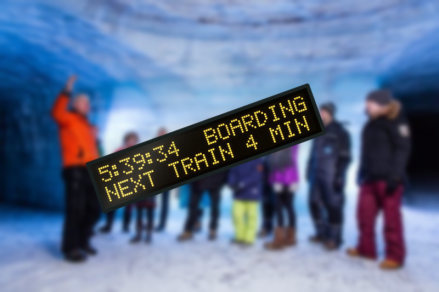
5:39:34
